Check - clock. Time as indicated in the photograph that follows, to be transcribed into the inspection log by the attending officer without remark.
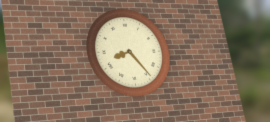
8:24
